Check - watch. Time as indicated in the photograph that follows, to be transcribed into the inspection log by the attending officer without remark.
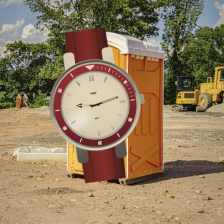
9:13
